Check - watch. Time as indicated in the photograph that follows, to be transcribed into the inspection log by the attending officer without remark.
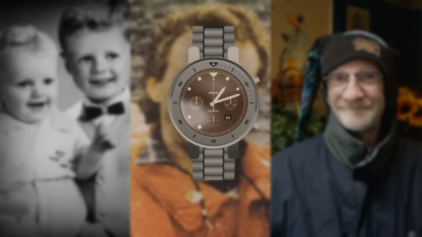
1:12
